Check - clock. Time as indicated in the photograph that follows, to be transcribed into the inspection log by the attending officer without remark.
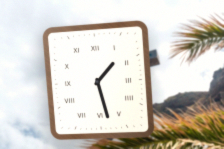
1:28
